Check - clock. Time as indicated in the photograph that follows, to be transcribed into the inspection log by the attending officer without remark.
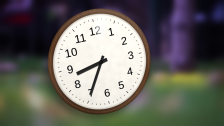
8:35
